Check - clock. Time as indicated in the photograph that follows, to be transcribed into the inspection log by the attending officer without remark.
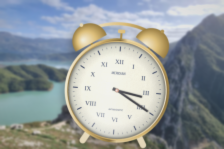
3:20
